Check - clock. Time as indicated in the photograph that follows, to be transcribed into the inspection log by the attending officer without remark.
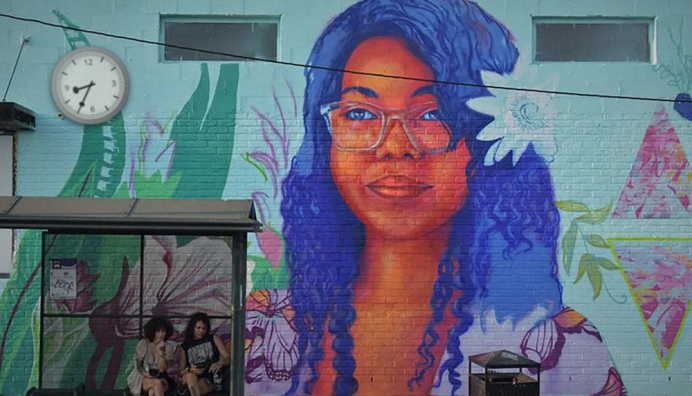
8:35
